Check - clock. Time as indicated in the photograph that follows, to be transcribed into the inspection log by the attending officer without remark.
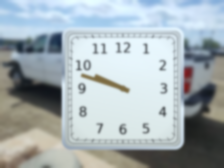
9:48
